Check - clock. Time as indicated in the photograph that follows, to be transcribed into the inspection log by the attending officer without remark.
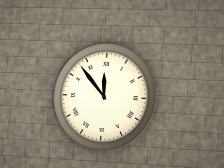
11:53
